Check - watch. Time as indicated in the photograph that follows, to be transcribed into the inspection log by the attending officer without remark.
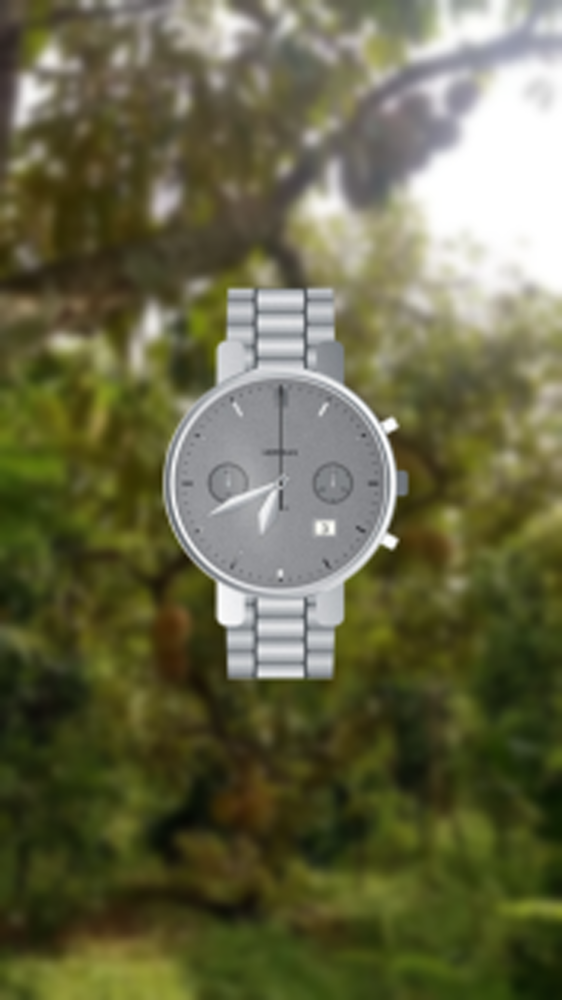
6:41
